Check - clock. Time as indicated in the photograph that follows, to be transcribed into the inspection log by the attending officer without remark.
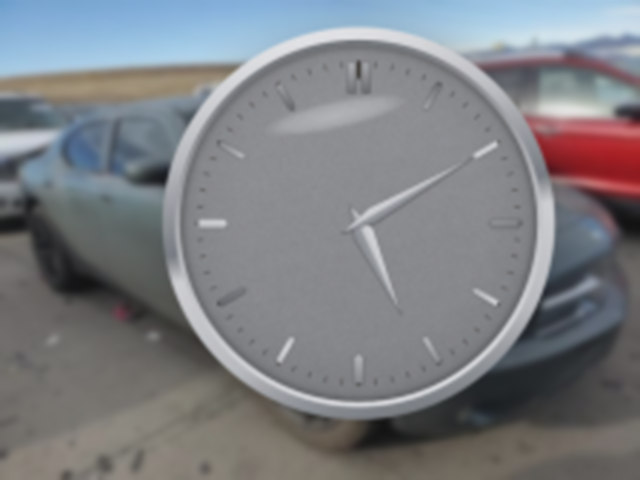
5:10
